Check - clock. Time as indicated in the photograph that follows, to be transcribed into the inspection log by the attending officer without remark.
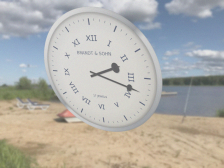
2:18
